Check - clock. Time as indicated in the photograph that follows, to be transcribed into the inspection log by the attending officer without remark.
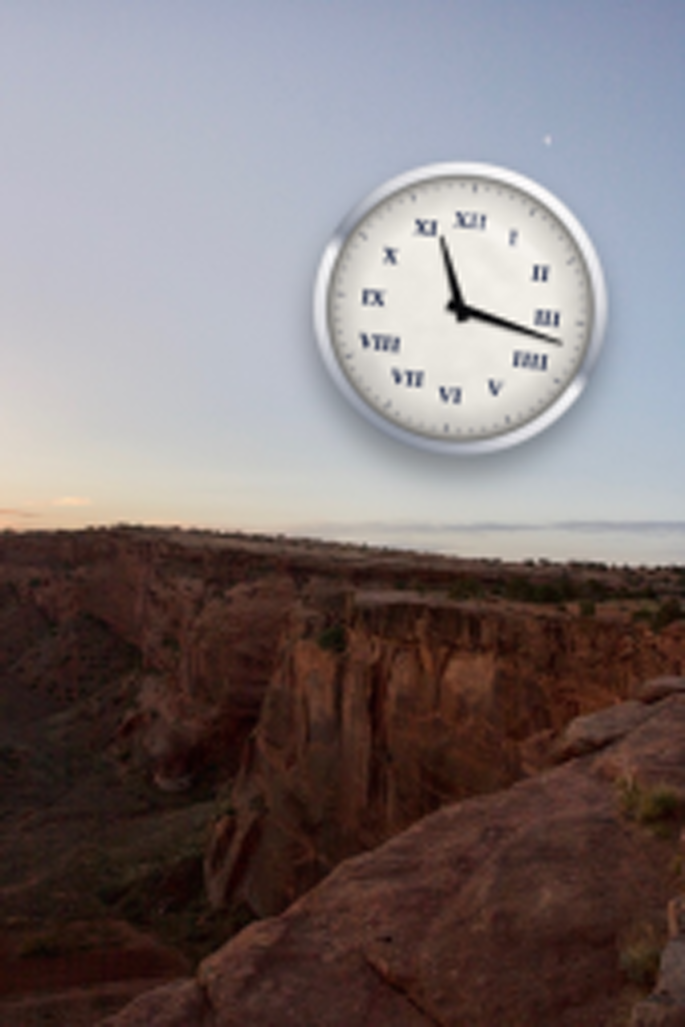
11:17
